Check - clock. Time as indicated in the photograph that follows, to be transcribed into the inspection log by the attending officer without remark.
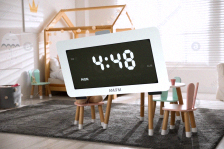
4:48
